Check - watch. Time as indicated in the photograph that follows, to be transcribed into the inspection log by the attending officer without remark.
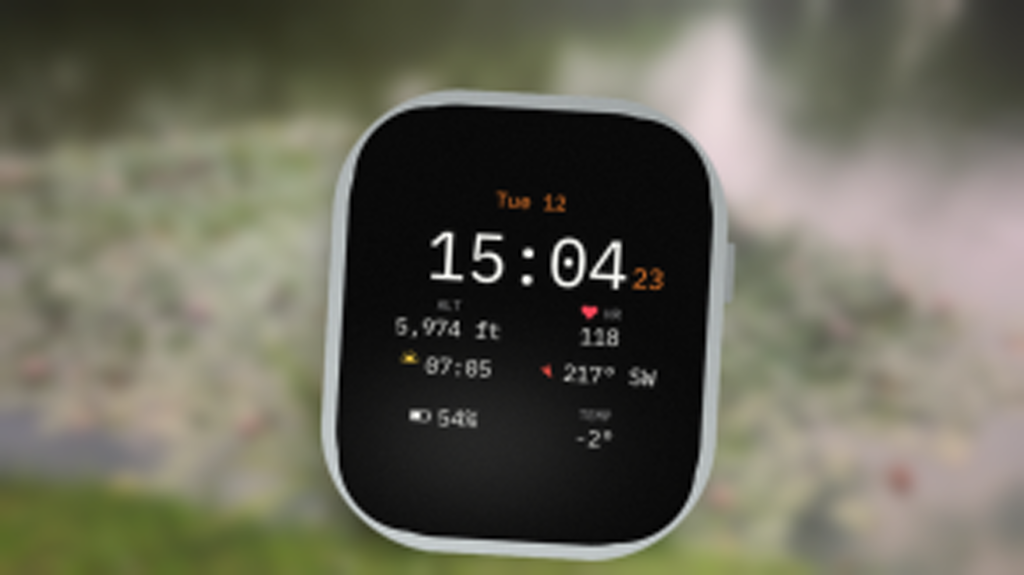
15:04:23
